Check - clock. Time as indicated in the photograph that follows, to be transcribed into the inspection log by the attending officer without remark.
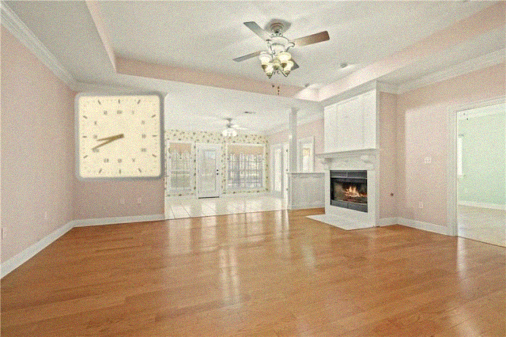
8:41
